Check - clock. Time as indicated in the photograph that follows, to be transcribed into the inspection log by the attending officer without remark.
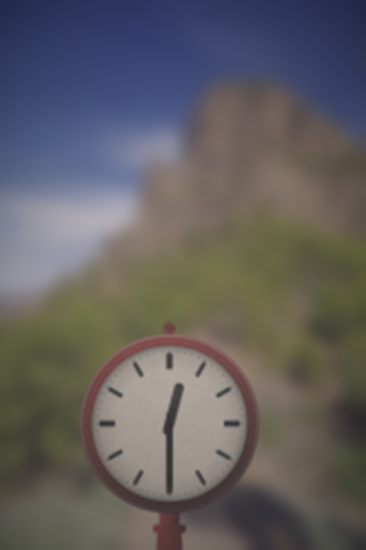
12:30
